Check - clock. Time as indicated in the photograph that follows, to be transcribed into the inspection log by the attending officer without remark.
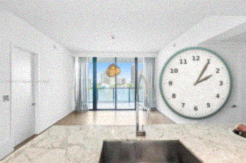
2:05
